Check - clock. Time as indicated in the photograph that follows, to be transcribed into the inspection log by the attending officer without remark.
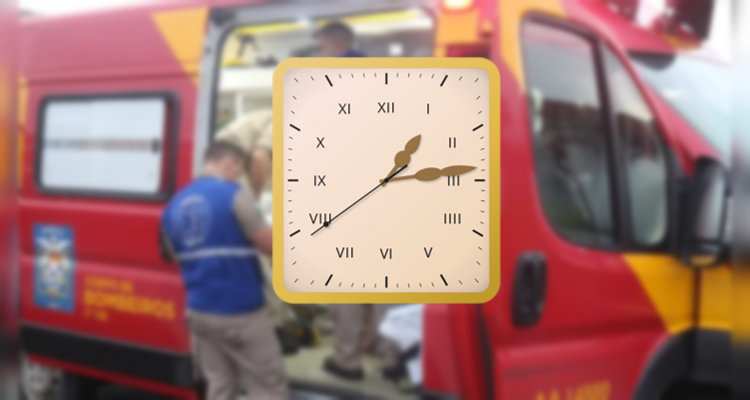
1:13:39
